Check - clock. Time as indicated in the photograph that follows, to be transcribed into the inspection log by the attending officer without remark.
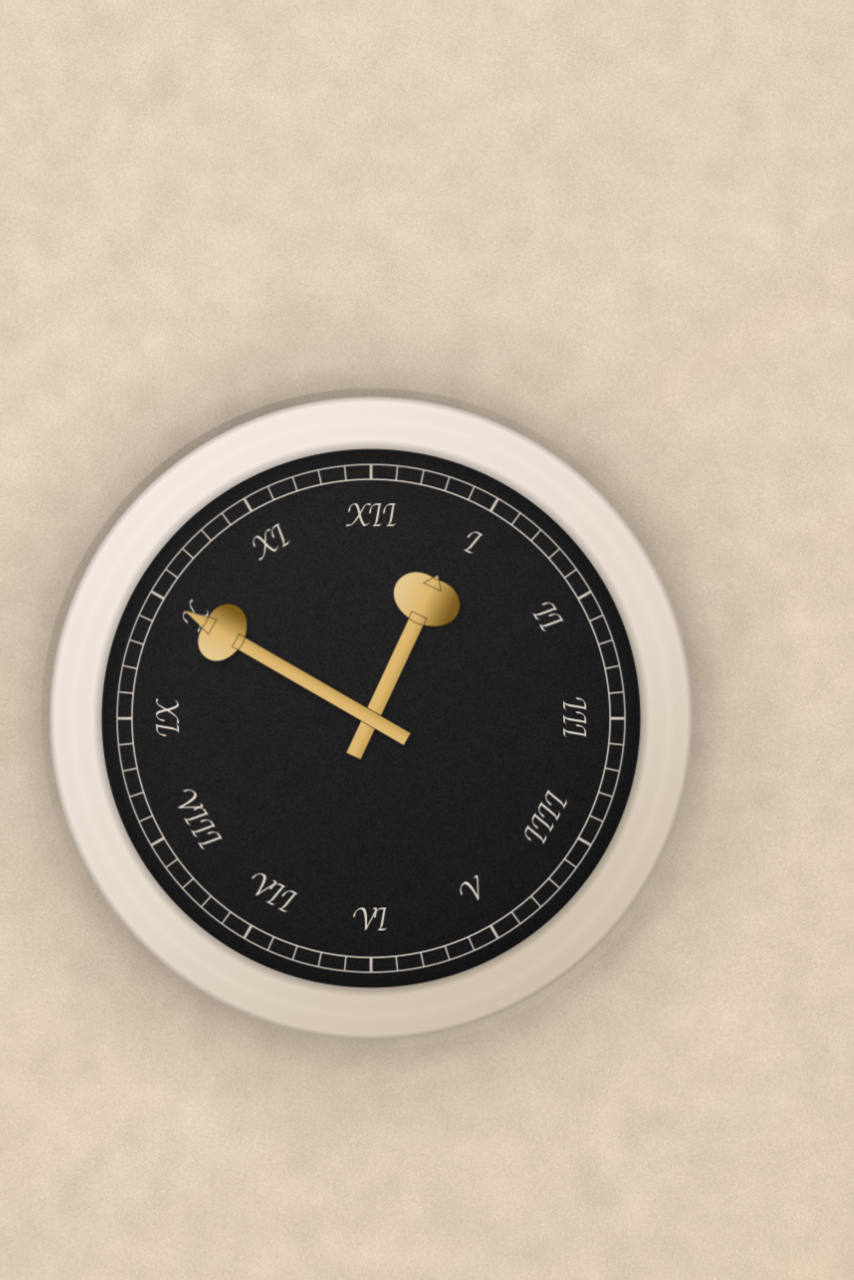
12:50
